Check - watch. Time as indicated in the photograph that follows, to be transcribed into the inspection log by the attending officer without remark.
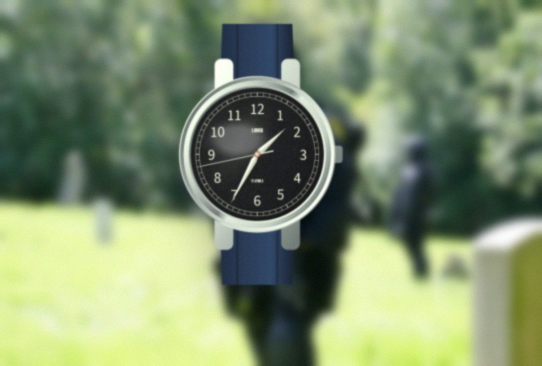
1:34:43
